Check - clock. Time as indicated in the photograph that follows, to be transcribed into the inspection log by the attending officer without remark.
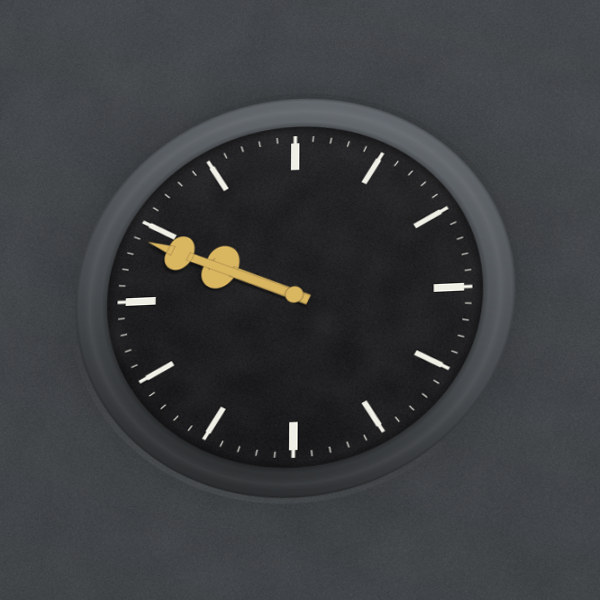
9:49
